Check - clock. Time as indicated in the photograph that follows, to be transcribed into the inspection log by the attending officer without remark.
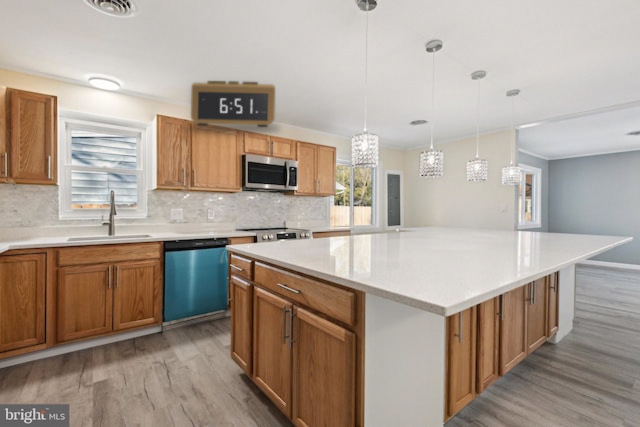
6:51
